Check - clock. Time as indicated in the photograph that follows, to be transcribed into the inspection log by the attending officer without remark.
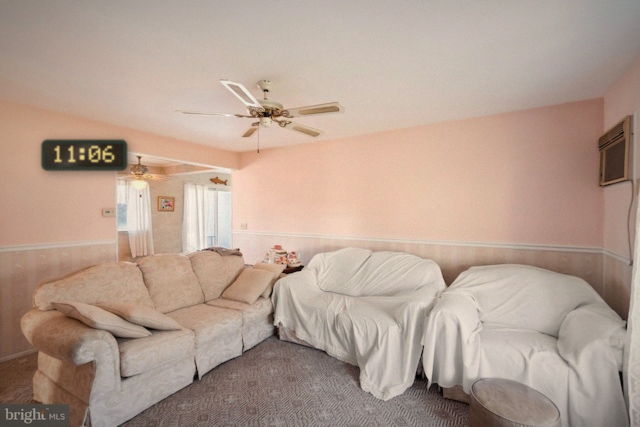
11:06
